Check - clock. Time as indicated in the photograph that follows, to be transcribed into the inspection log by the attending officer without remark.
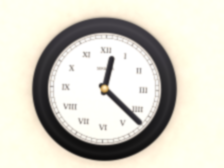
12:22
